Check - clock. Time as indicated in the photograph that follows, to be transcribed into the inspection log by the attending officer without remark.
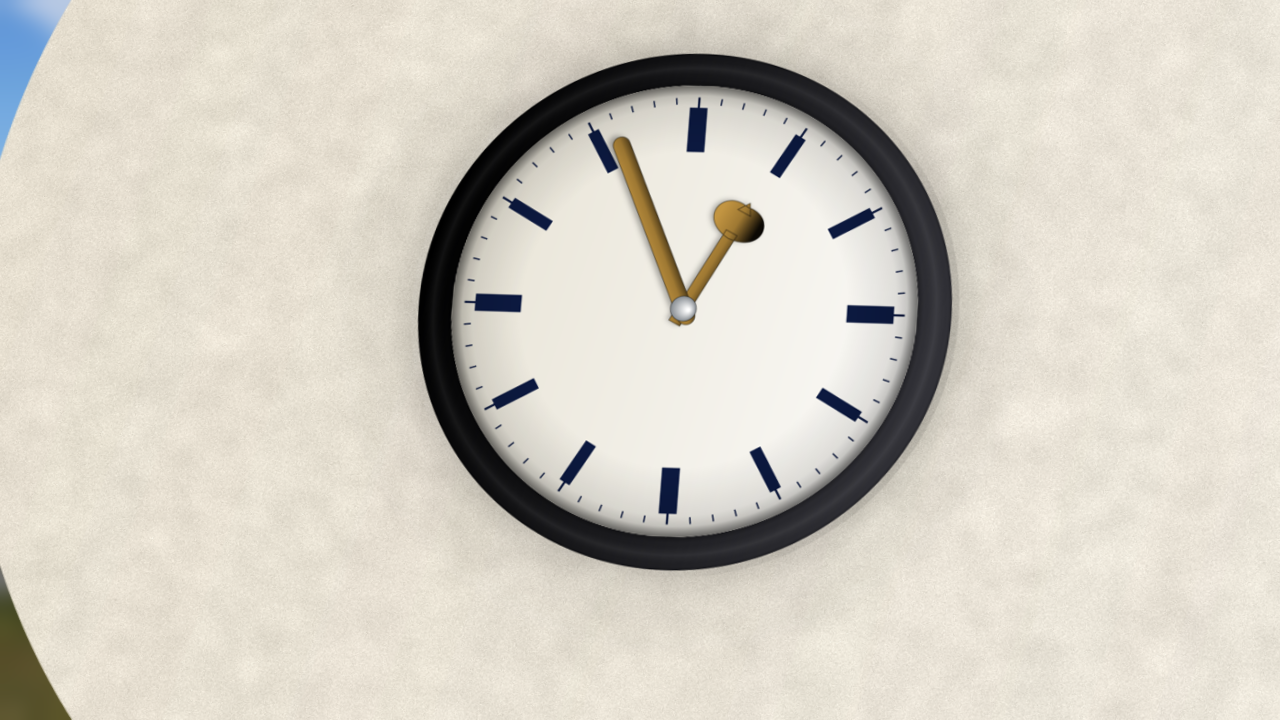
12:56
